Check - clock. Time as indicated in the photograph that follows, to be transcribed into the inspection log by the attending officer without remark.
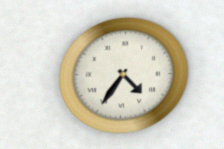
4:35
